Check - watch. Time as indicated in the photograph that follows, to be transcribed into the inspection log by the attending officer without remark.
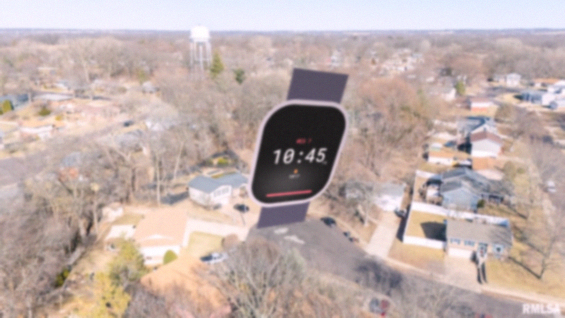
10:45
